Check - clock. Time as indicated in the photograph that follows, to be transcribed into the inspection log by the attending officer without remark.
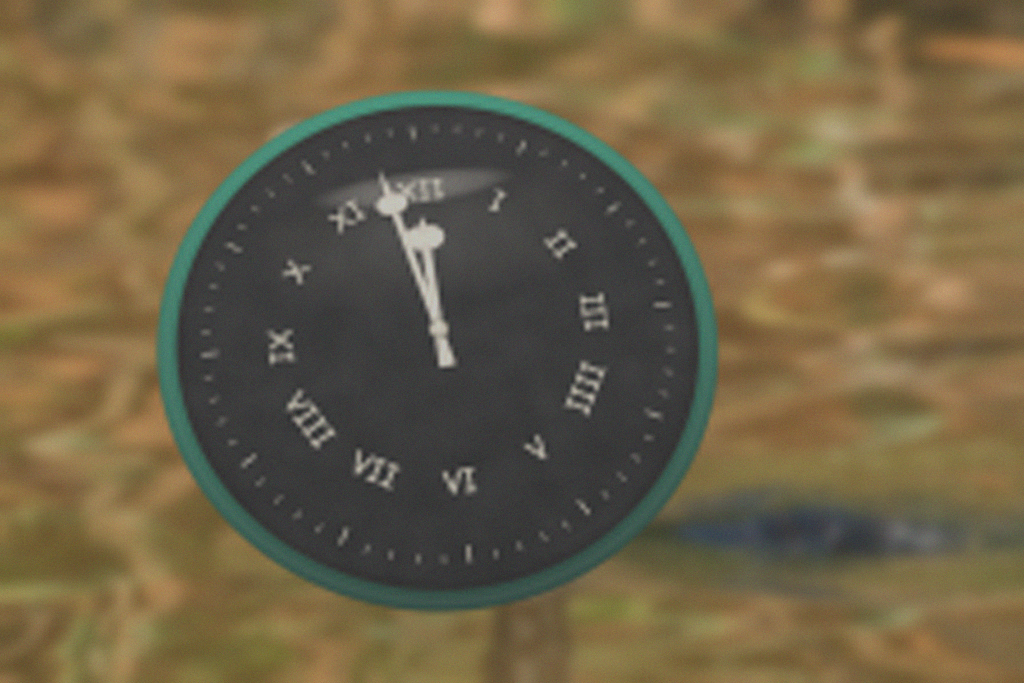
11:58
